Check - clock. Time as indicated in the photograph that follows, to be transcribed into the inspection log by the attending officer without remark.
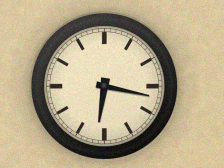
6:17
